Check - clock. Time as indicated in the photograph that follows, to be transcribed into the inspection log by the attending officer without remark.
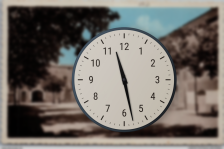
11:28
